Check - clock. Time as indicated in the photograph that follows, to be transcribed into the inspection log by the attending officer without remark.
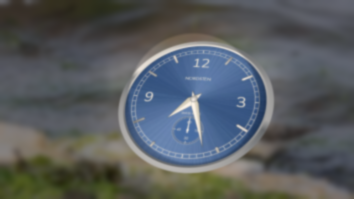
7:27
